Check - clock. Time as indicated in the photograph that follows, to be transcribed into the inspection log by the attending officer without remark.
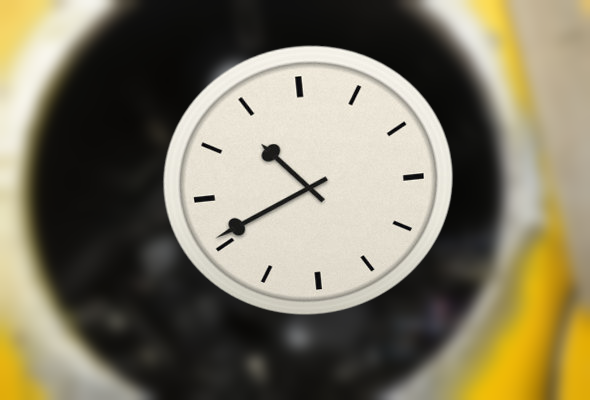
10:41
